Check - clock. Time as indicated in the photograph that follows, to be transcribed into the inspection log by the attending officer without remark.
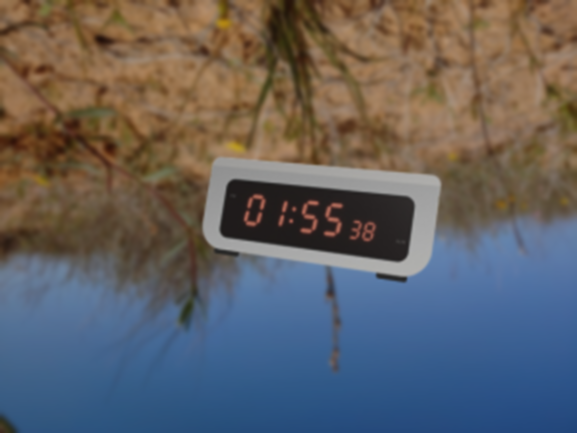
1:55:38
